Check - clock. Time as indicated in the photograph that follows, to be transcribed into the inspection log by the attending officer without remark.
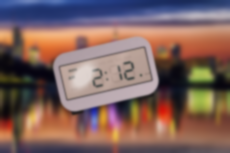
2:12
